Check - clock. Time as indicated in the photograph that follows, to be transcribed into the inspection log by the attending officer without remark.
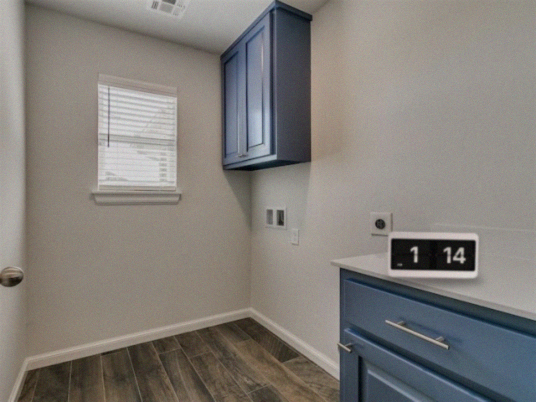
1:14
